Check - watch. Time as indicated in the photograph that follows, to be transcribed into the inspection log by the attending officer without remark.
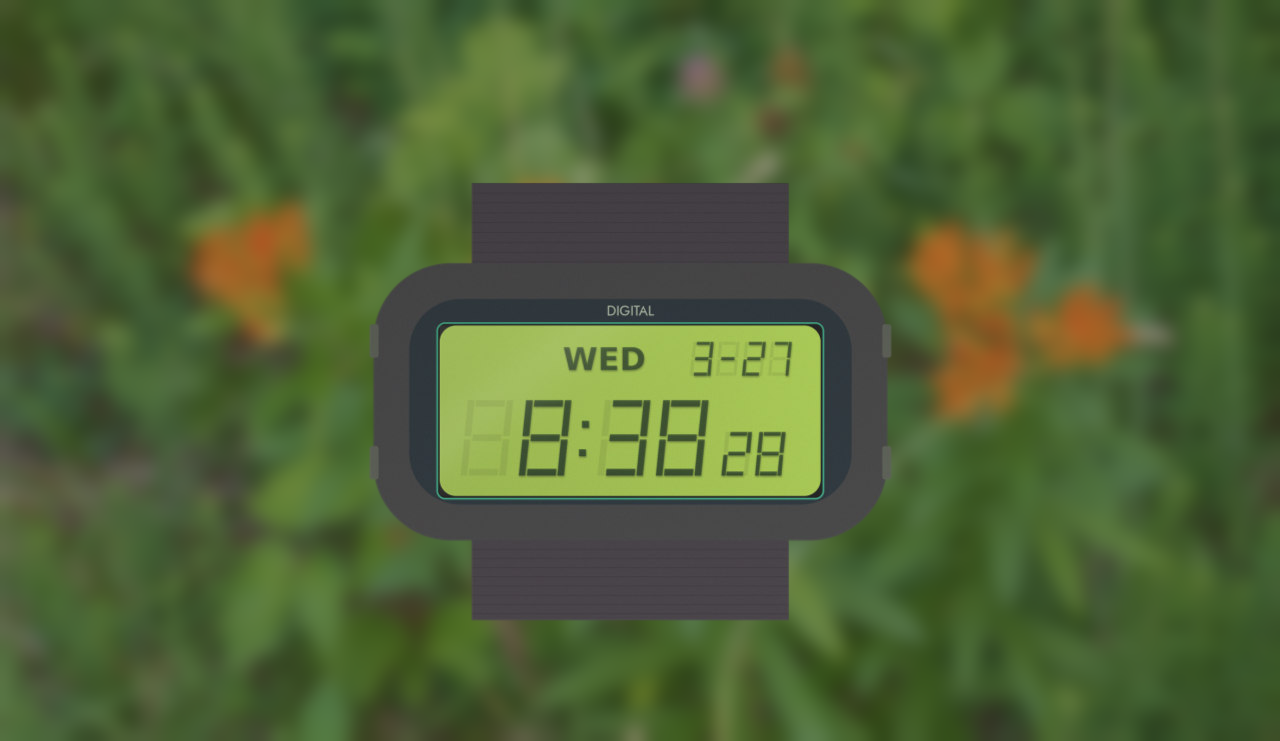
8:38:28
